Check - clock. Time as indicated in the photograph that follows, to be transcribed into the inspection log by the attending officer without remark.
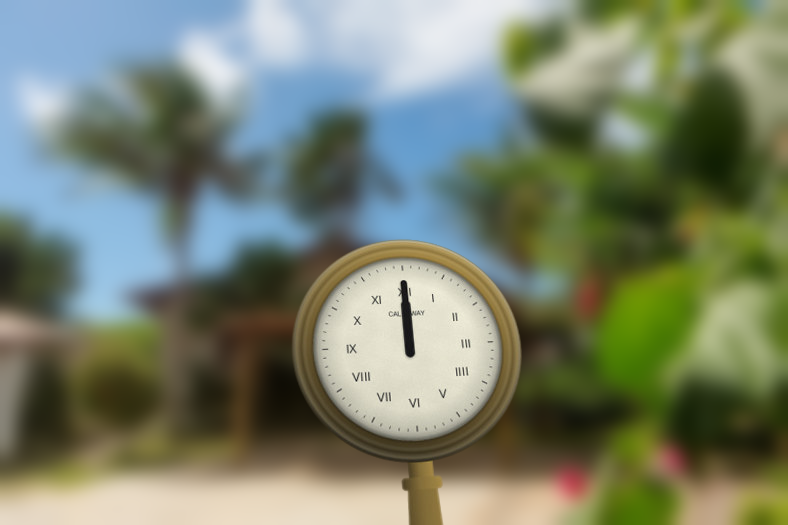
12:00
